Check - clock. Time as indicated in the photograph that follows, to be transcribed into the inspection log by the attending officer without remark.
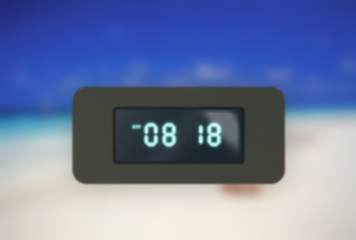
8:18
